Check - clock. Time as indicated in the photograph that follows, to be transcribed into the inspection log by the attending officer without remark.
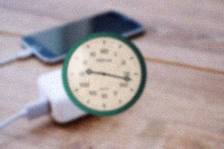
9:17
